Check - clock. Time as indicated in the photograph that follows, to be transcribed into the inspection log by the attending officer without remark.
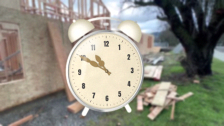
10:50
